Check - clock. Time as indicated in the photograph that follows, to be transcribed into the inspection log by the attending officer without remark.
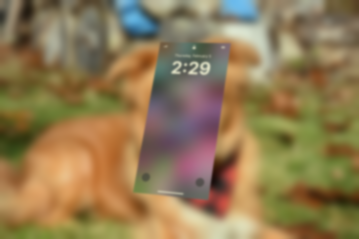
2:29
